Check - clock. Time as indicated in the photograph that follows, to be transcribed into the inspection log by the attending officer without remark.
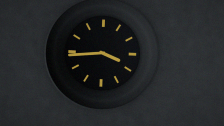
3:44
